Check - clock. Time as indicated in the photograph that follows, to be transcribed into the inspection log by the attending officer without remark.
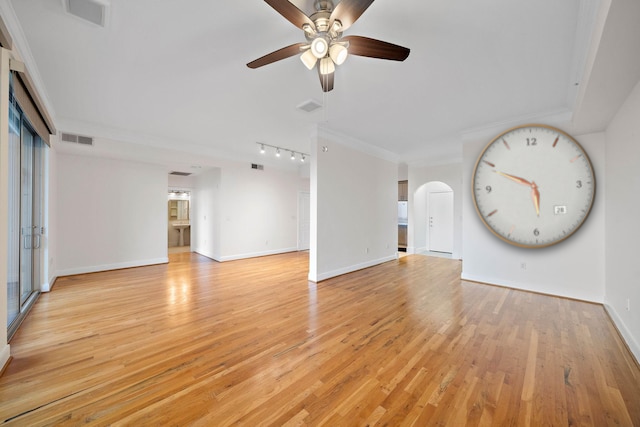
5:49
